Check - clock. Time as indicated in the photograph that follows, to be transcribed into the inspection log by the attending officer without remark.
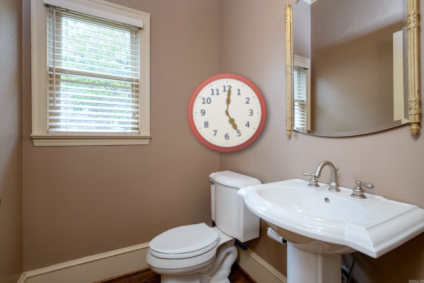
5:01
